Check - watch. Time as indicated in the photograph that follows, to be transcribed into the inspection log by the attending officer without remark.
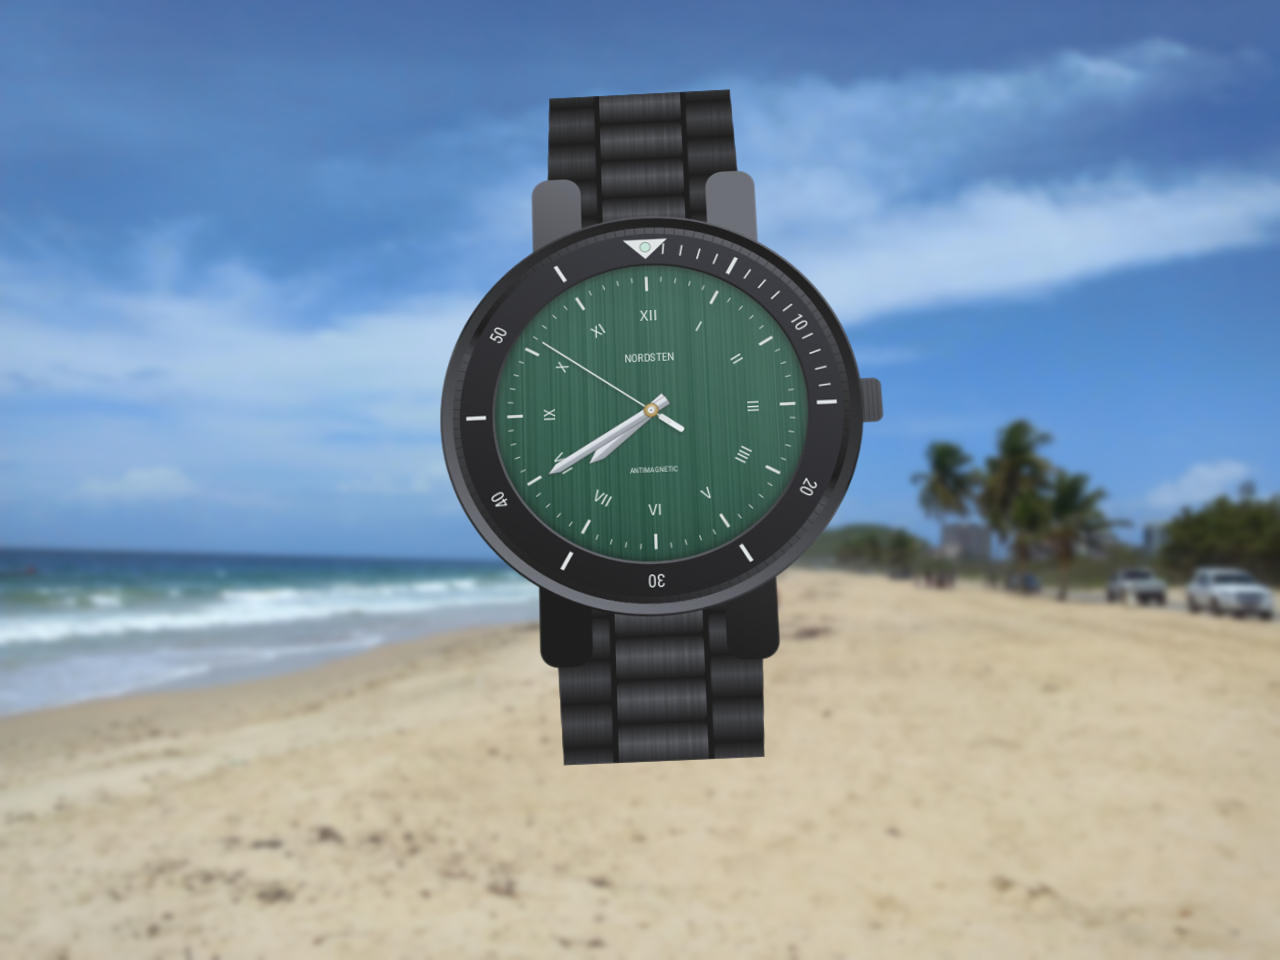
7:39:51
